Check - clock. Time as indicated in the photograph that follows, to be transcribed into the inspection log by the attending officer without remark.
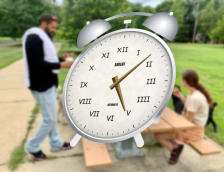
5:08
